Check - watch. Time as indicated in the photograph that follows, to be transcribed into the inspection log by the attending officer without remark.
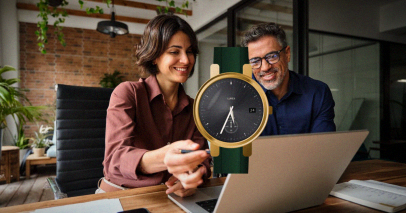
5:34
